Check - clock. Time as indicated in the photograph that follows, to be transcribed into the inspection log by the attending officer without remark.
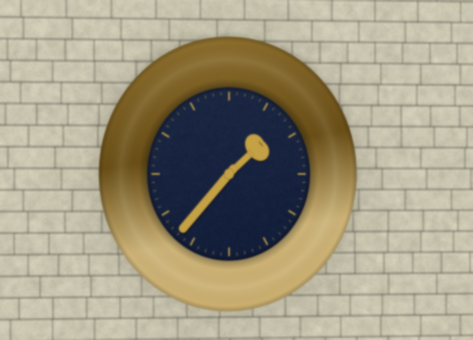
1:37
